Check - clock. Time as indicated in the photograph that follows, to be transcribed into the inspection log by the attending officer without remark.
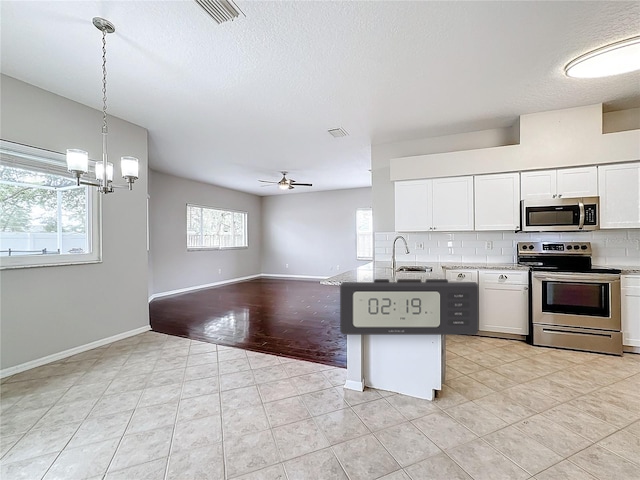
2:19
